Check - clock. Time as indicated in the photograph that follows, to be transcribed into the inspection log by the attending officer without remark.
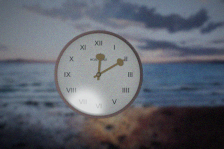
12:10
